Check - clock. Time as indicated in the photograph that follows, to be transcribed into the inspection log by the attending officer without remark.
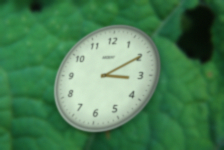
3:10
